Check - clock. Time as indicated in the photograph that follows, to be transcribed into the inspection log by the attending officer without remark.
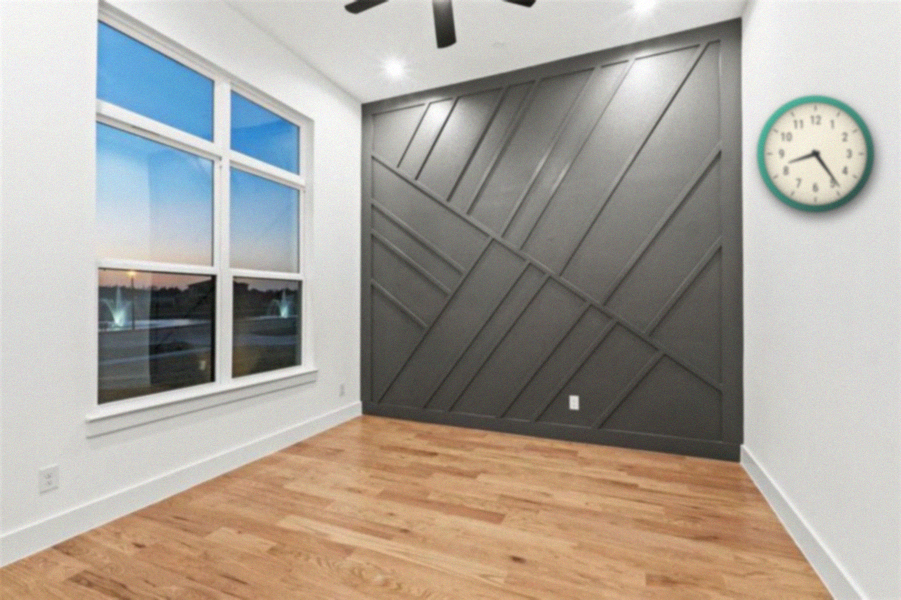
8:24
